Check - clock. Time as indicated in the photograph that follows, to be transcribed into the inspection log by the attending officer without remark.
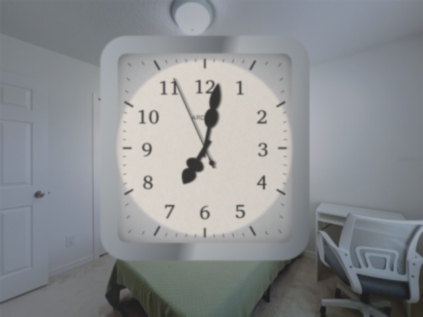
7:01:56
